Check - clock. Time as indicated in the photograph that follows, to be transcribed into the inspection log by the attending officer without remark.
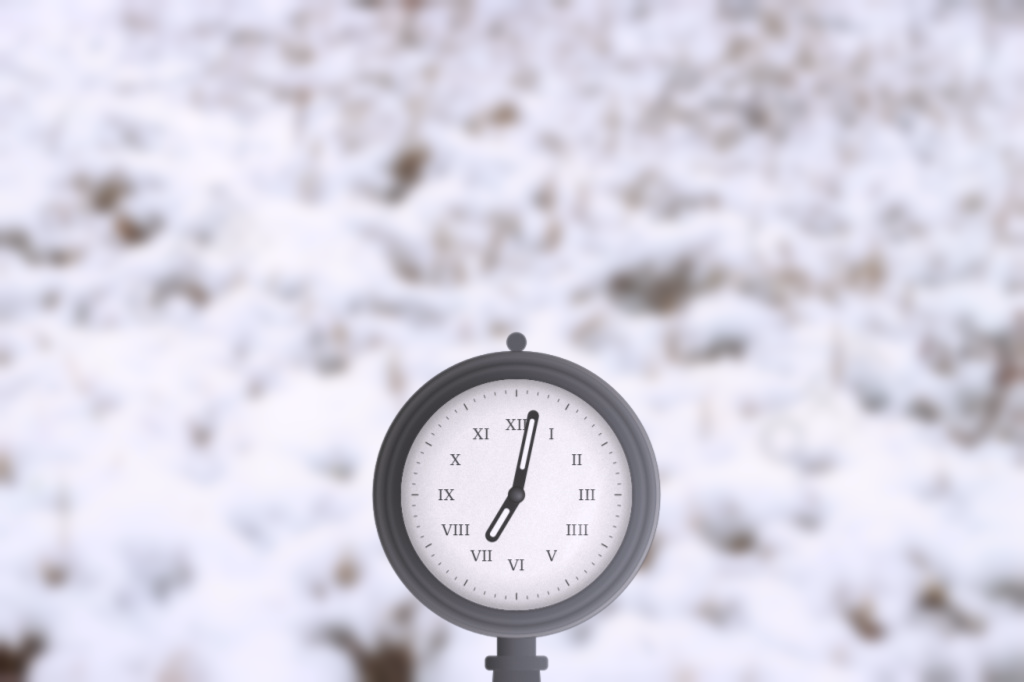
7:02
